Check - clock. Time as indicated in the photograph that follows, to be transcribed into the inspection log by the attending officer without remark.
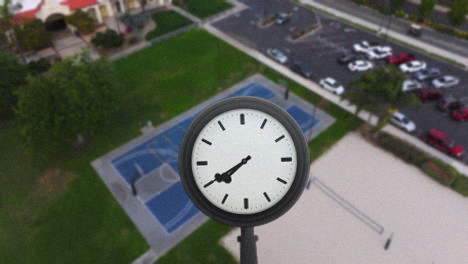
7:40
